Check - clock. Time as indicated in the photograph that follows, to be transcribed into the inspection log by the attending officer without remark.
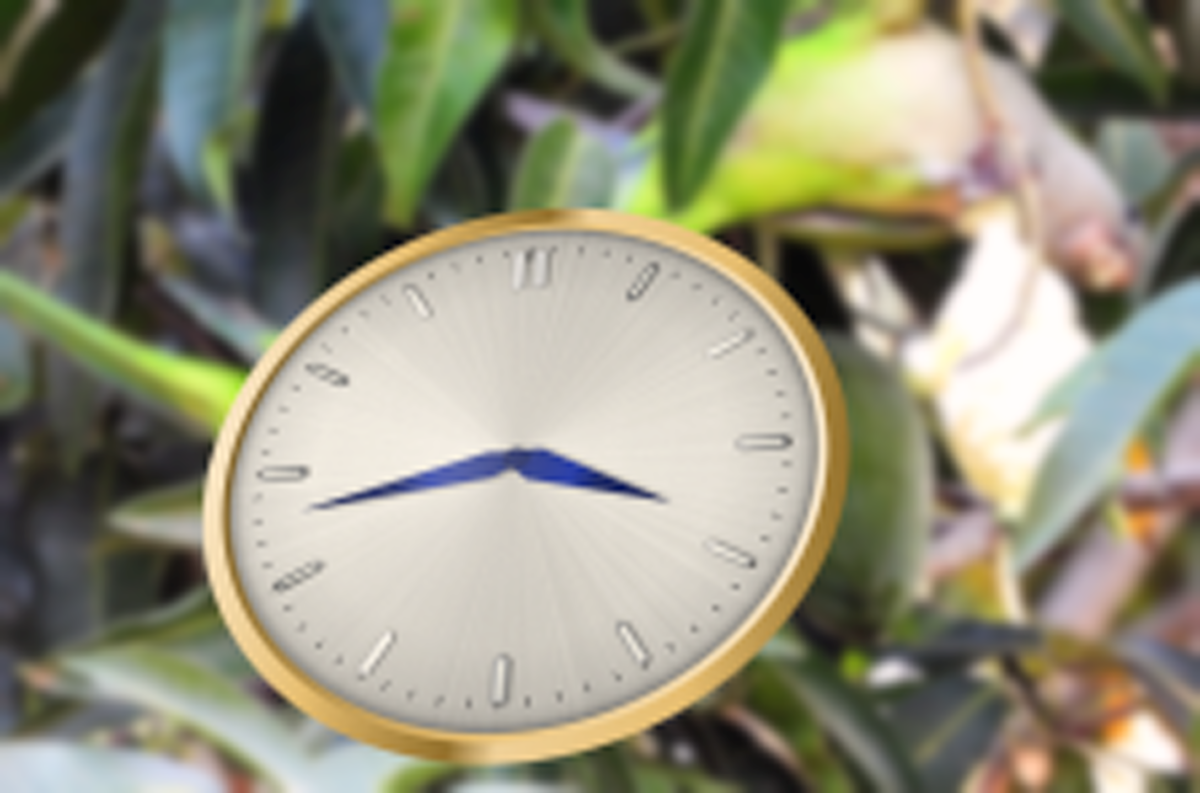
3:43
